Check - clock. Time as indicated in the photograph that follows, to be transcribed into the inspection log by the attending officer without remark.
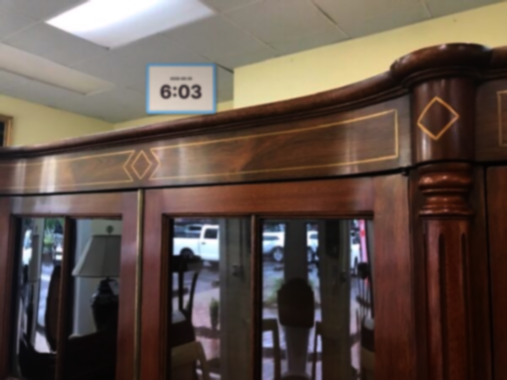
6:03
